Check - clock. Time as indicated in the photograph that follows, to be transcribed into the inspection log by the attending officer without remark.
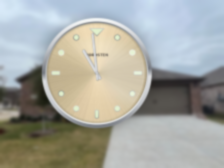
10:59
